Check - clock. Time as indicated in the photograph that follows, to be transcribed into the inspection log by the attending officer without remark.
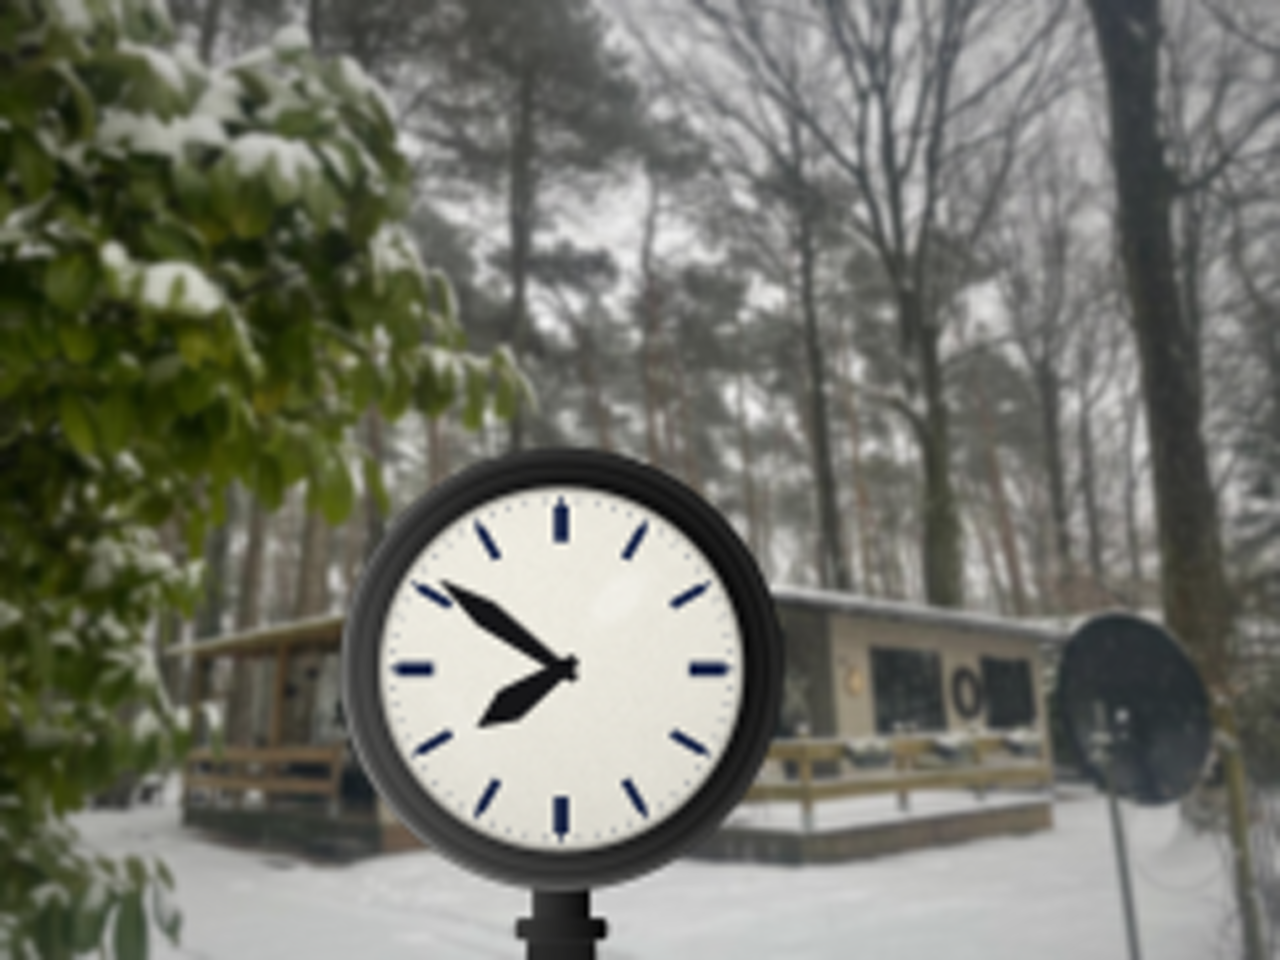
7:51
